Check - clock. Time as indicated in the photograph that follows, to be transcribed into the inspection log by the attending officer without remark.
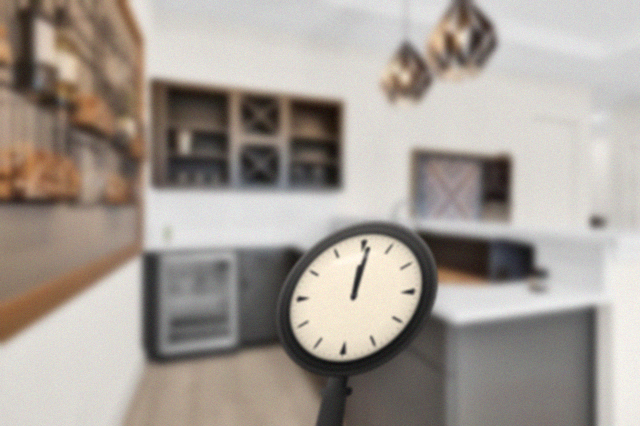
12:01
